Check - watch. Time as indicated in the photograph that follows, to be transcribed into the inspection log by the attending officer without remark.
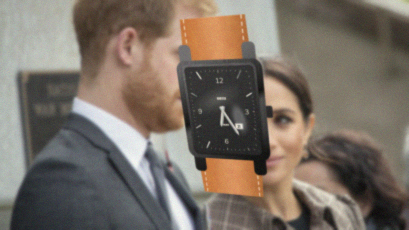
6:25
